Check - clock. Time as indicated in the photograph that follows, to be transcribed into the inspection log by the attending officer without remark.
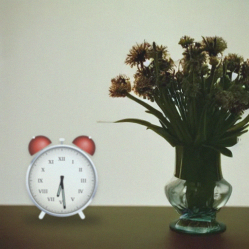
6:29
